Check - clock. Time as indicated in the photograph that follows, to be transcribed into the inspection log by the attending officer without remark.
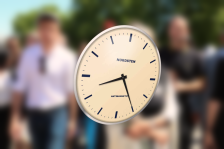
8:25
